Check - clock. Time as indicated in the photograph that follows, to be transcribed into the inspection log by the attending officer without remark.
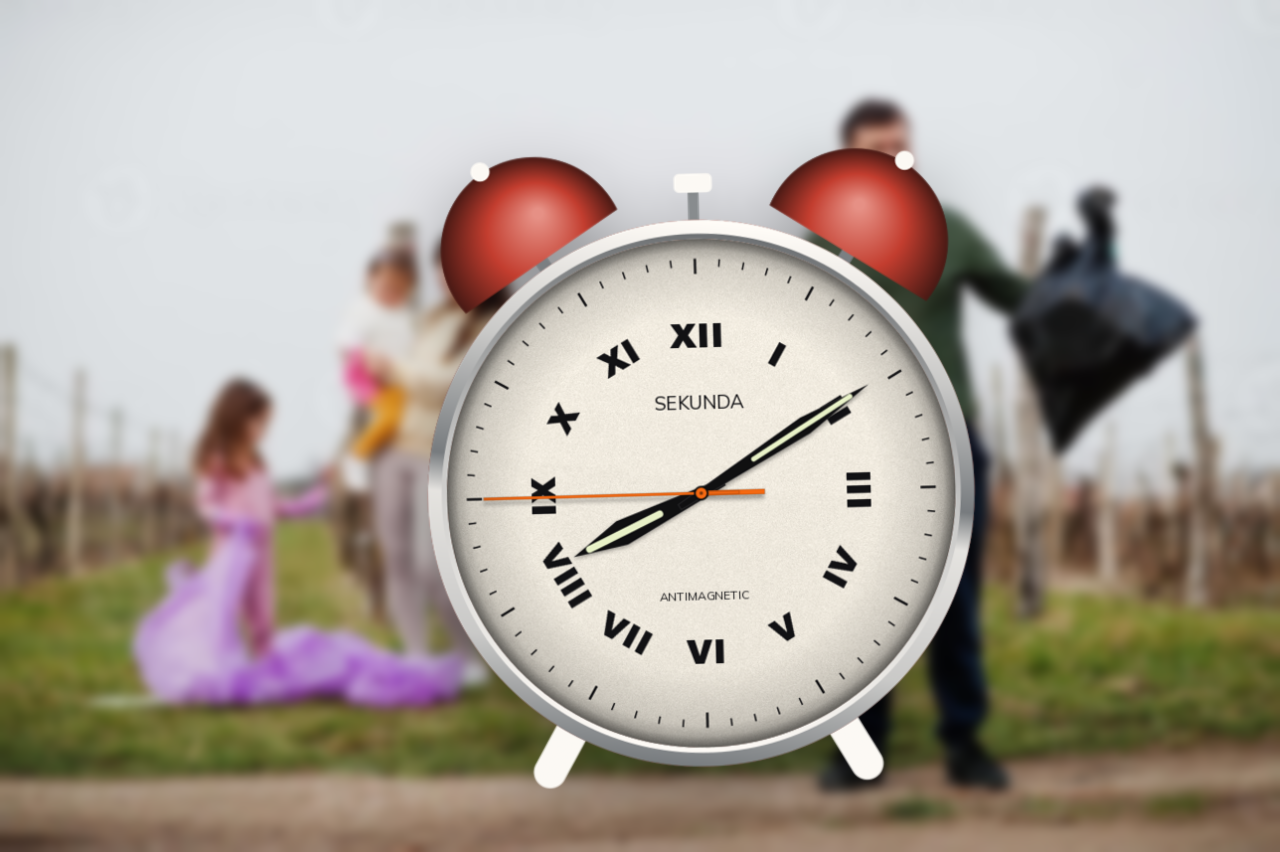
8:09:45
